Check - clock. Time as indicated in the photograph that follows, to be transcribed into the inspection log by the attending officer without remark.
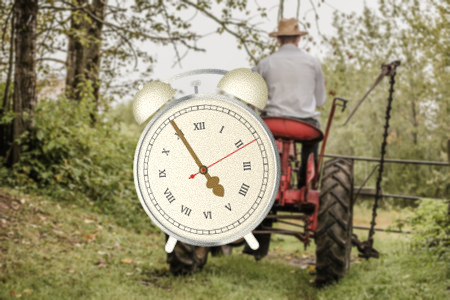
4:55:11
